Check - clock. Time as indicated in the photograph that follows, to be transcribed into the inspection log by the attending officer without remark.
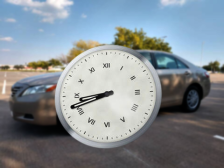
8:42
